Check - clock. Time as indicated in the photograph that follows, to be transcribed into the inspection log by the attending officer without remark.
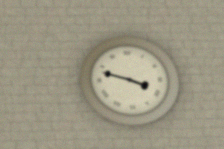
3:48
